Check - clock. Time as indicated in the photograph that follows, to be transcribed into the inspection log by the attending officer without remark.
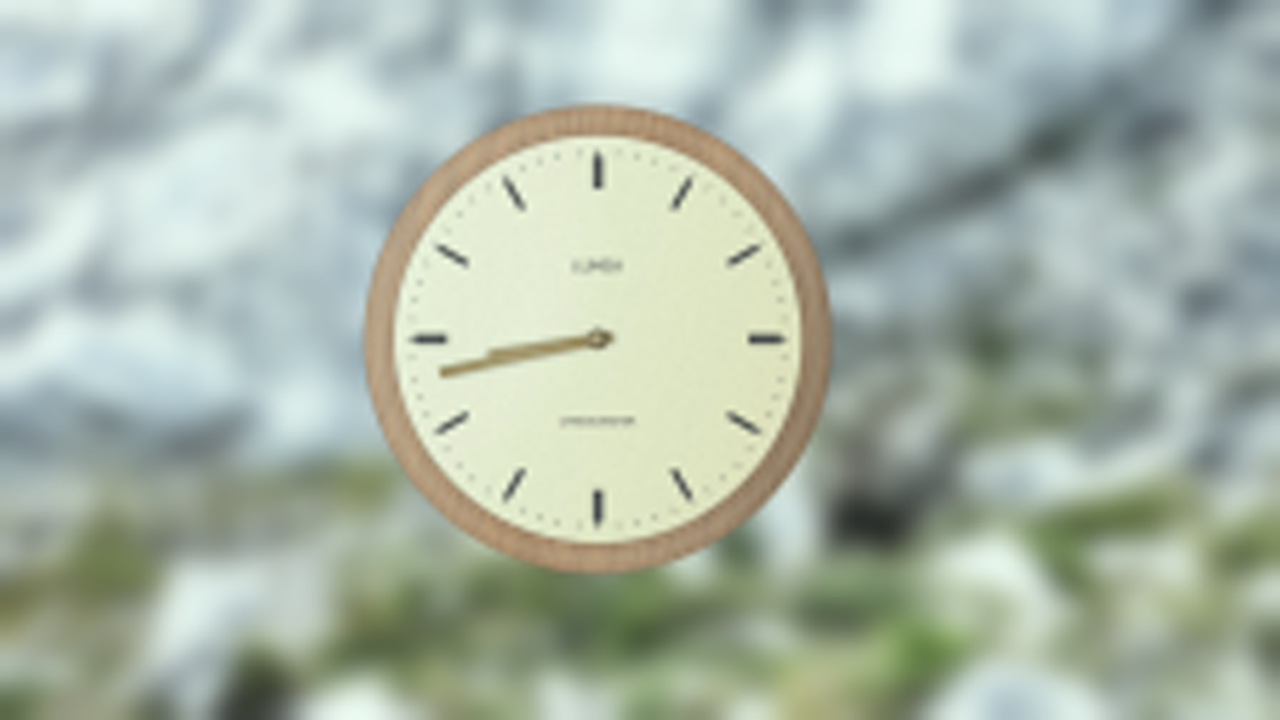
8:43
